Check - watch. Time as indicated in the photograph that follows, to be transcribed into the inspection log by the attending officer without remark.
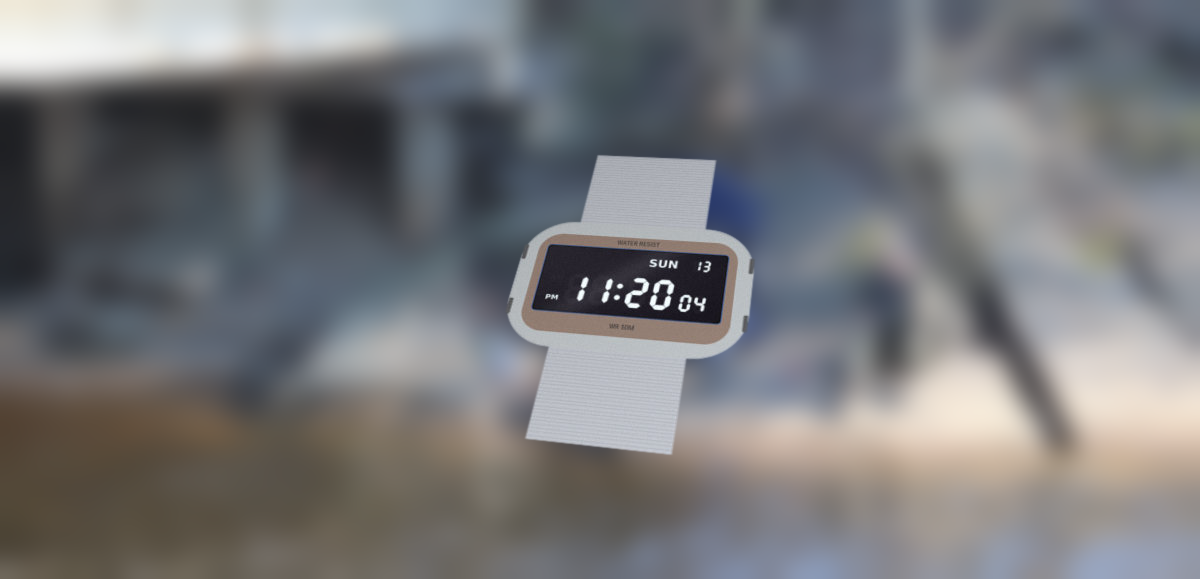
11:20:04
